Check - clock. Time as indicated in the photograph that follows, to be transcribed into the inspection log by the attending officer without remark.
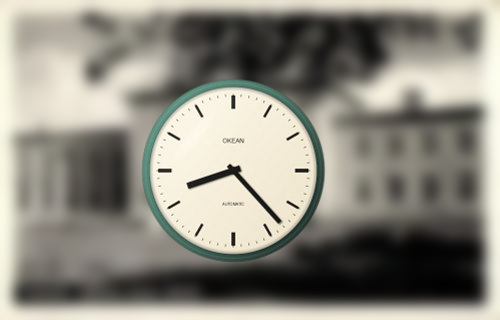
8:23
